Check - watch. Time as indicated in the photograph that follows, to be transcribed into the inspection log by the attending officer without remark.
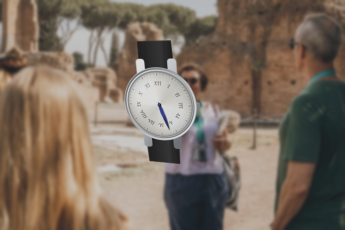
5:27
